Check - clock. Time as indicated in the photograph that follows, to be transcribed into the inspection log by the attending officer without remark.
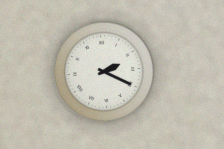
2:20
